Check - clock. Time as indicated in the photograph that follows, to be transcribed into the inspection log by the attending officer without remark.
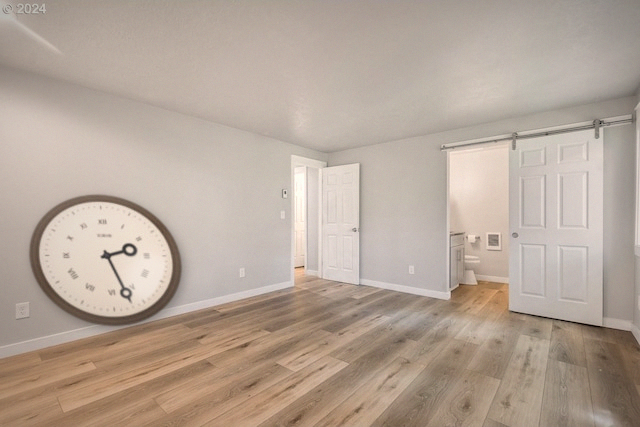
2:27
